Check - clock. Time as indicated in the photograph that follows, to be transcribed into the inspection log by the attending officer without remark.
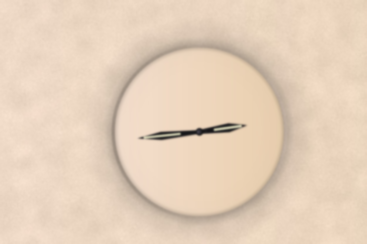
2:44
